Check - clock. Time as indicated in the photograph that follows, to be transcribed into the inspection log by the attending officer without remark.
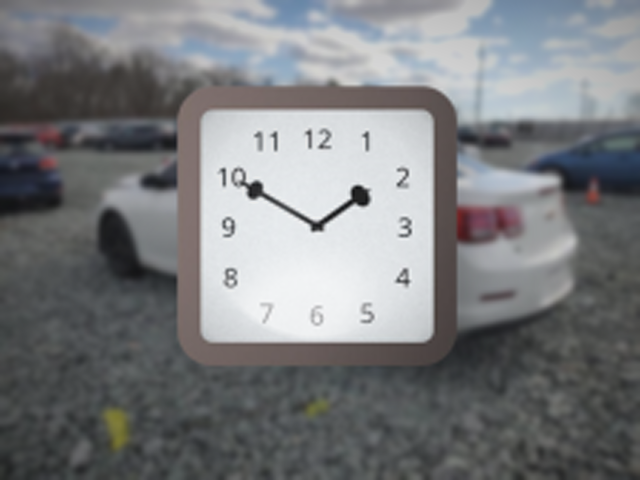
1:50
